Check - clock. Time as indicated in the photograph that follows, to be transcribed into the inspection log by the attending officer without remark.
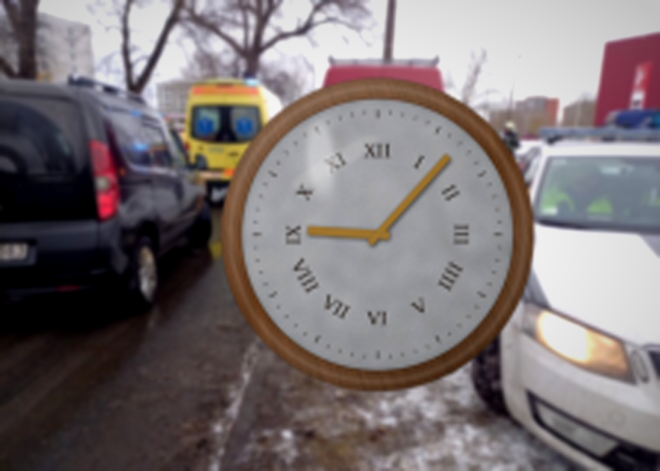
9:07
